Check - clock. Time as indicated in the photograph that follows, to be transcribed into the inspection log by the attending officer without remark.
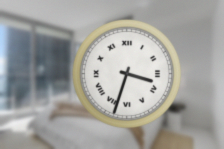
3:33
